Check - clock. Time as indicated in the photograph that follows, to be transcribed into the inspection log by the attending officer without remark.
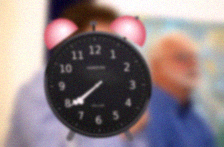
7:39
